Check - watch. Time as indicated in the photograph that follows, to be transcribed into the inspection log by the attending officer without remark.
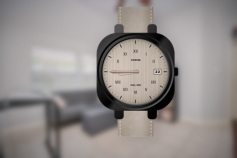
8:45
